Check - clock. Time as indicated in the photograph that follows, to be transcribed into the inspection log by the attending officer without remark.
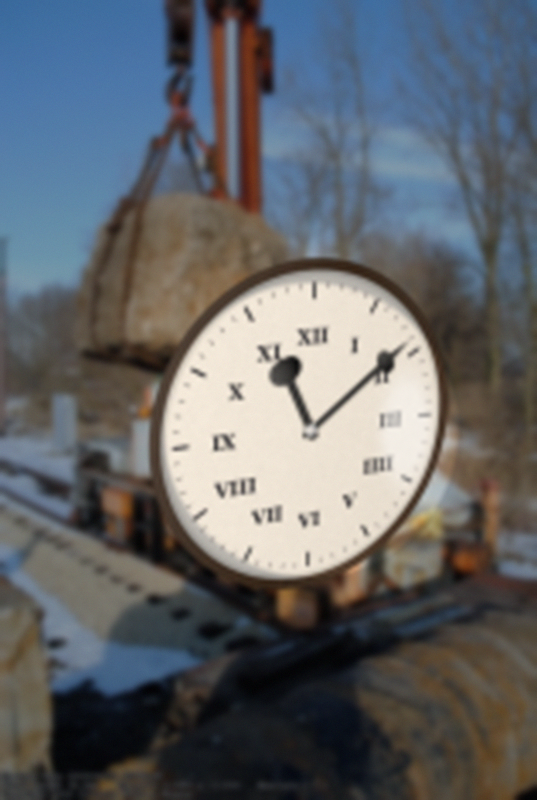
11:09
